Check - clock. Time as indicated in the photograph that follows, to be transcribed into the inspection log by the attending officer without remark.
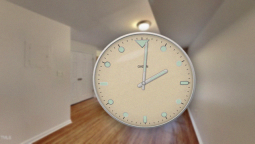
2:01
